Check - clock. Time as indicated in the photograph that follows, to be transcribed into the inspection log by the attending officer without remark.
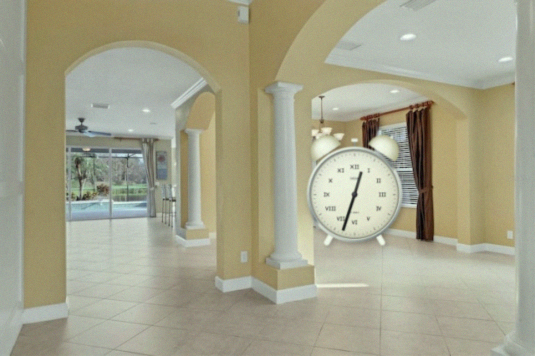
12:33
